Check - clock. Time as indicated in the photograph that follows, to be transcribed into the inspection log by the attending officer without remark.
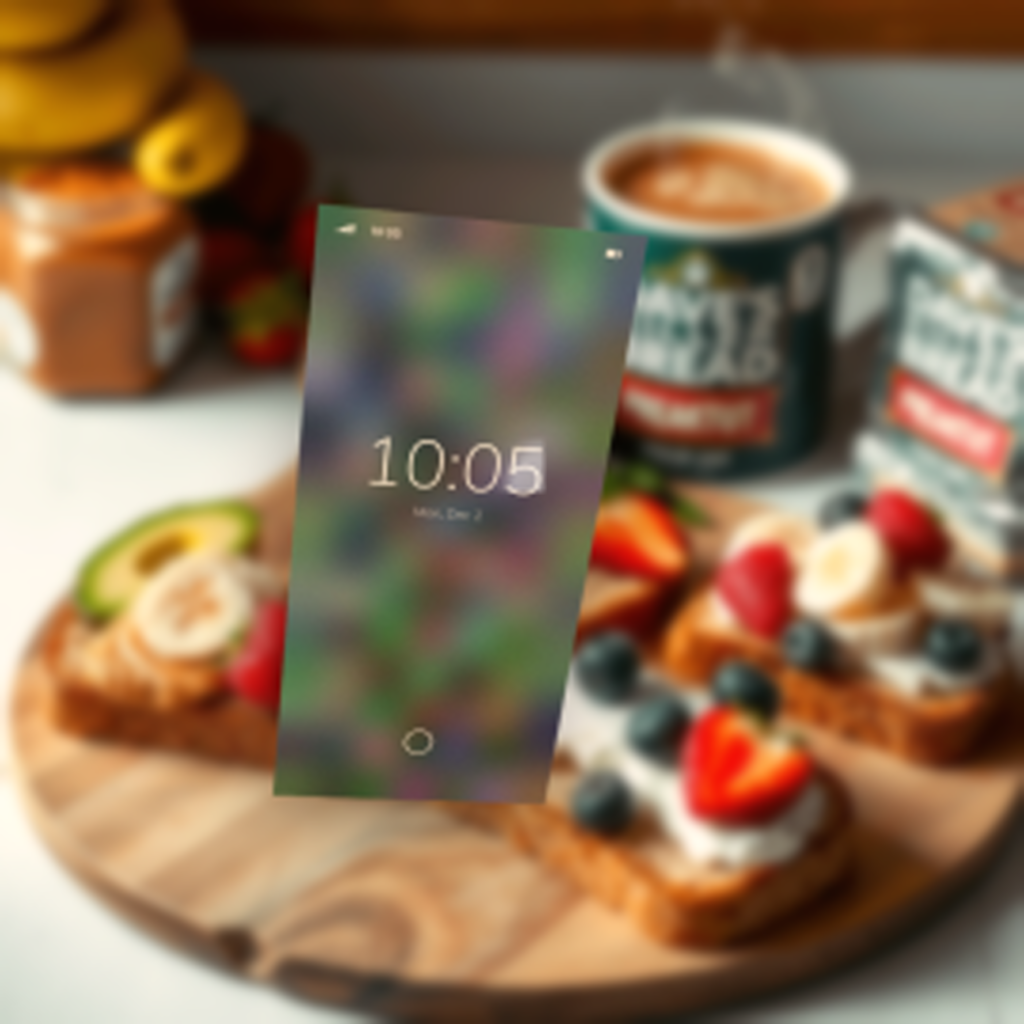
10:05
